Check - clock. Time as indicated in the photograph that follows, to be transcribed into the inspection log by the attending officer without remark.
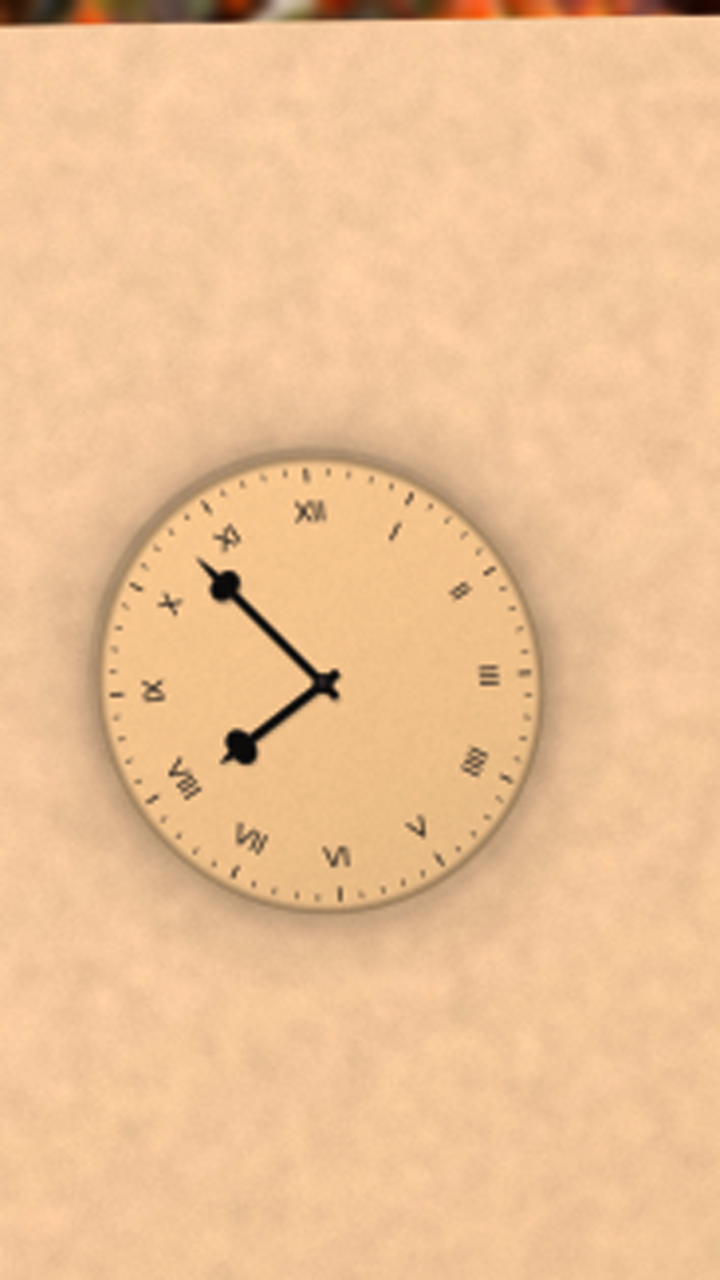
7:53
